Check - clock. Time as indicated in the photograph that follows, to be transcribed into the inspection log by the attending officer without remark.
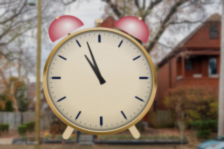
10:57
